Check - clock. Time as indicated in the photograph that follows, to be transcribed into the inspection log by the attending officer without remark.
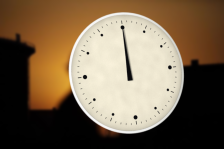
12:00
